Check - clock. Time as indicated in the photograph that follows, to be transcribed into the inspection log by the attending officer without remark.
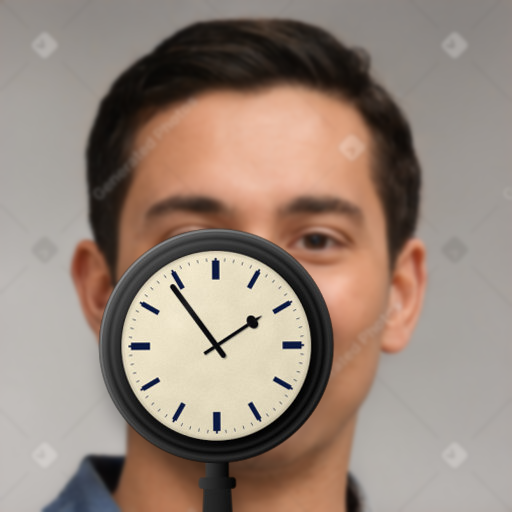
1:54
